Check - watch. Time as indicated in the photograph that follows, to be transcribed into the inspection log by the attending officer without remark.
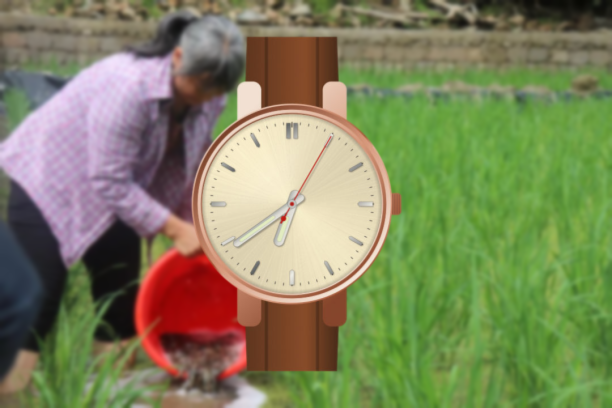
6:39:05
